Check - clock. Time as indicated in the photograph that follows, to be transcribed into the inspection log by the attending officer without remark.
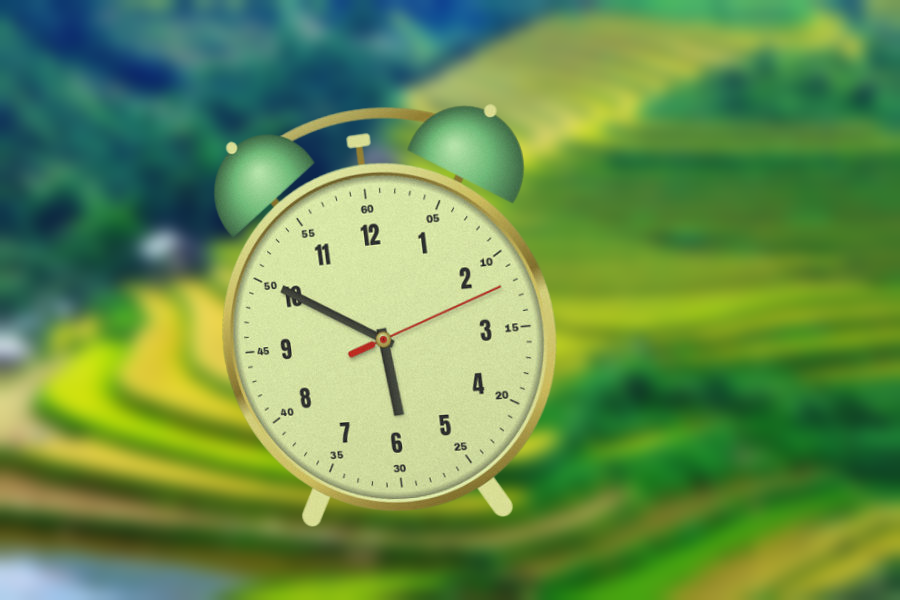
5:50:12
